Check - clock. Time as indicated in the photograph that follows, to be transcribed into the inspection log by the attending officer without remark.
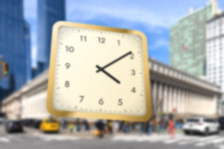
4:09
